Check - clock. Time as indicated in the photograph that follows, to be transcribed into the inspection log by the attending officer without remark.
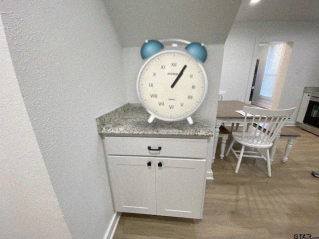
1:05
